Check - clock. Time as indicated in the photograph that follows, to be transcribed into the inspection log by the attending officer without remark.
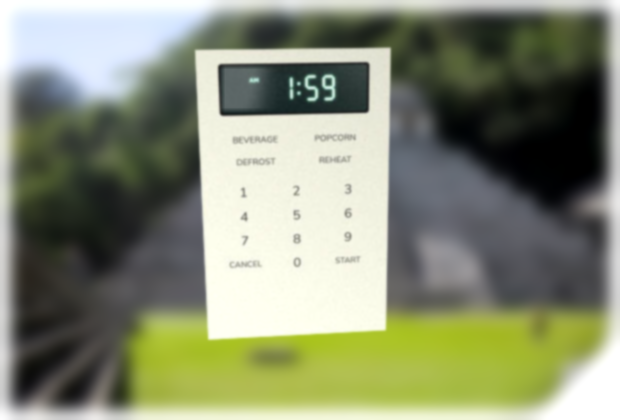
1:59
